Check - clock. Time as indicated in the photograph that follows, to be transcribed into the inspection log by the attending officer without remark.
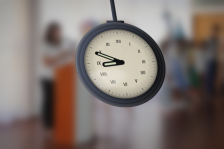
8:49
